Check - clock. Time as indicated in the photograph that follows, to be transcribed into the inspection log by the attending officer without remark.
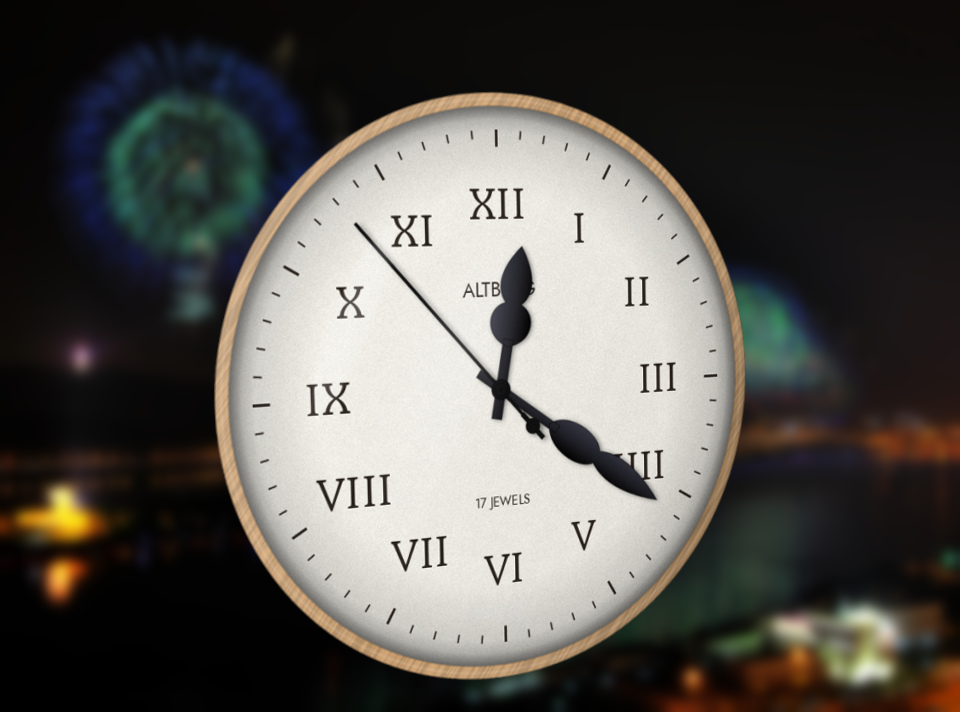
12:20:53
